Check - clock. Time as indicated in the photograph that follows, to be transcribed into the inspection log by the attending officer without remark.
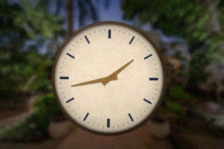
1:43
